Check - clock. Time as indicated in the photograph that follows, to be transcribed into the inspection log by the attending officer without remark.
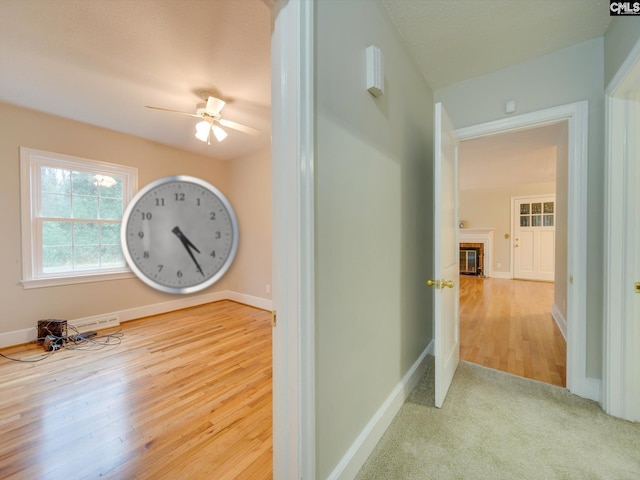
4:25
